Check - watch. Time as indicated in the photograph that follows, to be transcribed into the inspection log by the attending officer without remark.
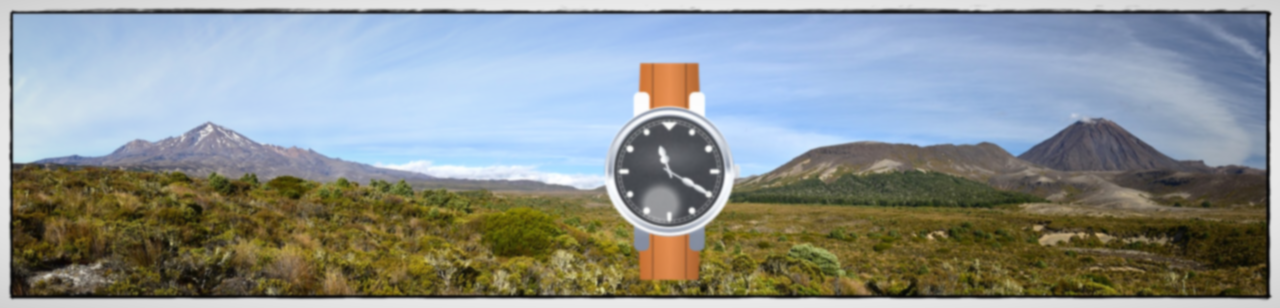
11:20
